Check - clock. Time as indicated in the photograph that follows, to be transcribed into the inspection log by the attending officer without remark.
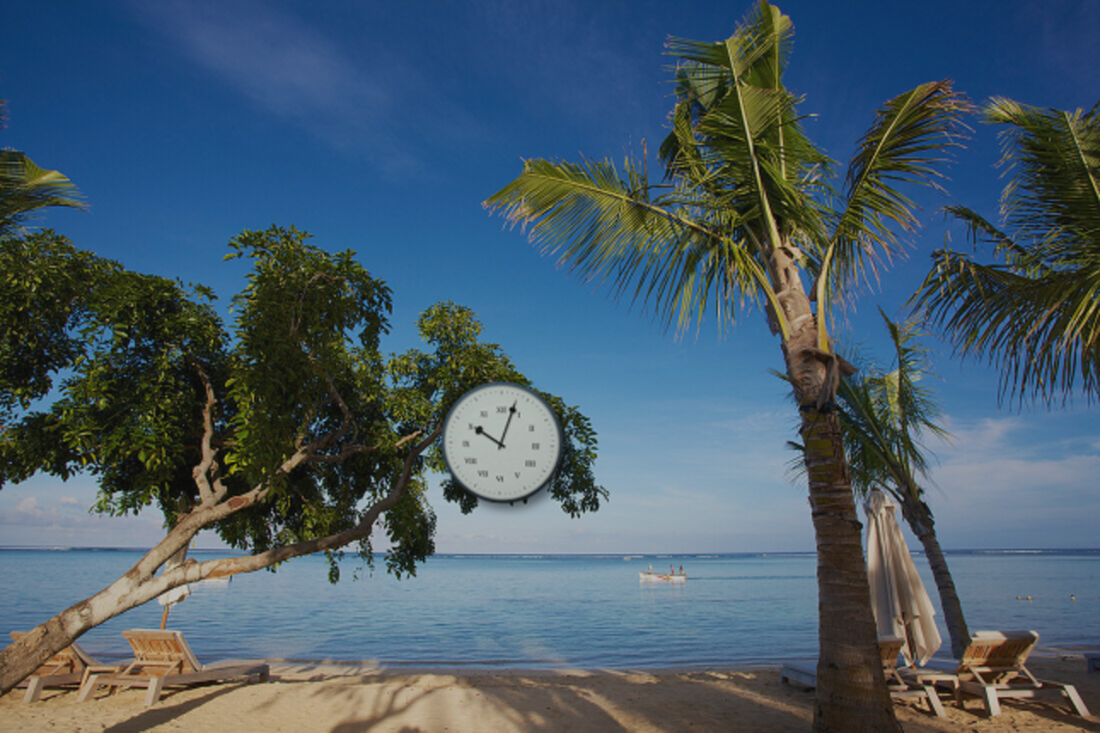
10:03
